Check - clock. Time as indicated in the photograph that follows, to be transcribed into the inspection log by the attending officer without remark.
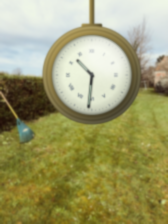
10:31
